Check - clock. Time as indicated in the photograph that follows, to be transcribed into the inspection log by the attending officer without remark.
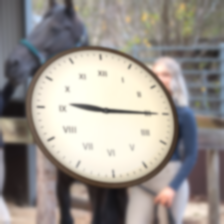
9:15
